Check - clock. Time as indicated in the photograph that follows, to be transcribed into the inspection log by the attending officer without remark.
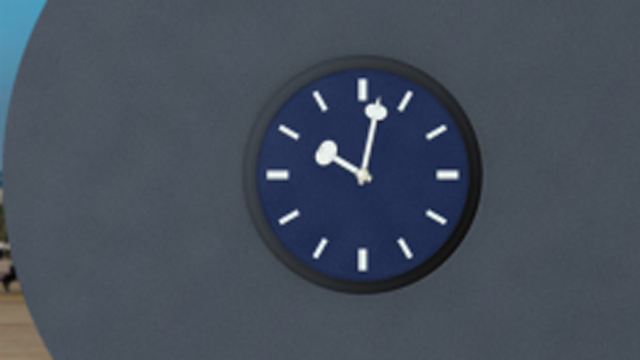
10:02
